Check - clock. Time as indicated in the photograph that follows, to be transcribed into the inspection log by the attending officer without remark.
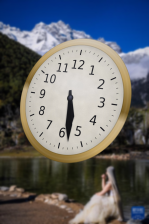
5:28
